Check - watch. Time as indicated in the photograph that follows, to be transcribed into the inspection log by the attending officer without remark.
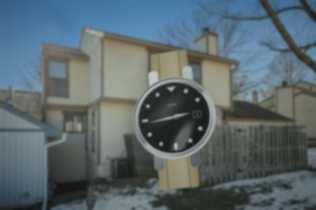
2:44
